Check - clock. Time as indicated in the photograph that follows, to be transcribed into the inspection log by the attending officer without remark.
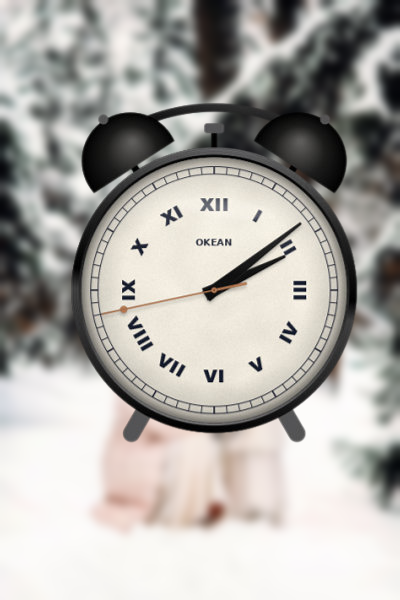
2:08:43
